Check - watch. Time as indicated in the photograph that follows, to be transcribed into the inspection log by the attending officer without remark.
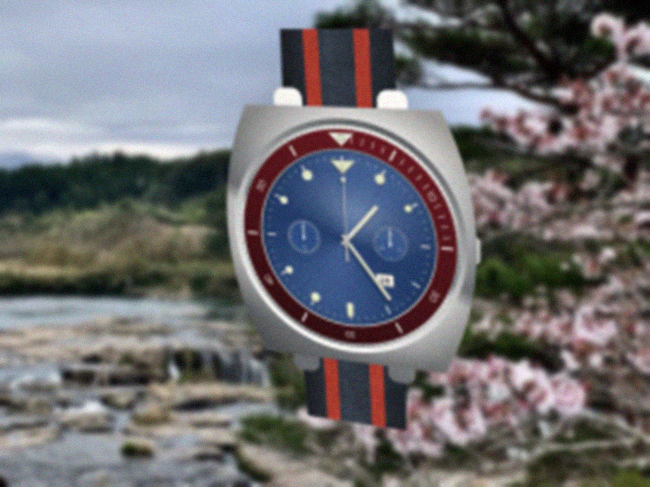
1:24
